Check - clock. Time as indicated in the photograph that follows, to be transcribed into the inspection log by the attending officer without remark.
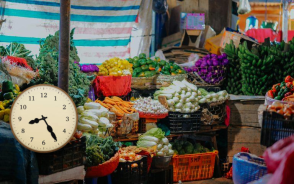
8:25
